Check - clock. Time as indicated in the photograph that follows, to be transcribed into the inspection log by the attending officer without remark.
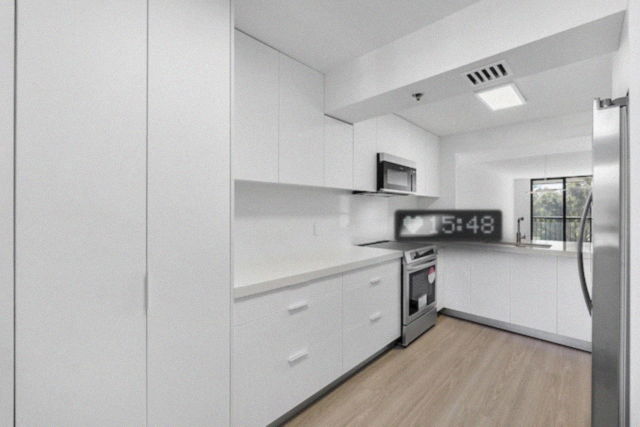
15:48
